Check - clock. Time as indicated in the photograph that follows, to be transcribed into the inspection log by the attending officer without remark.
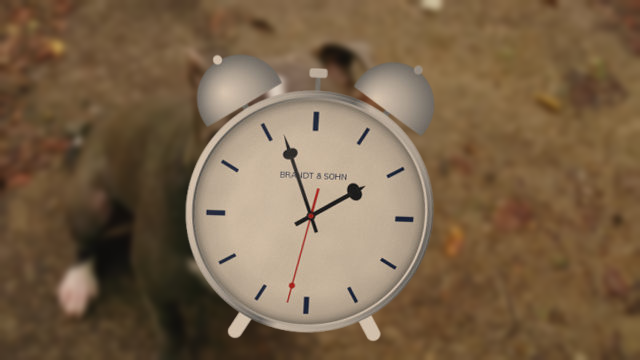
1:56:32
